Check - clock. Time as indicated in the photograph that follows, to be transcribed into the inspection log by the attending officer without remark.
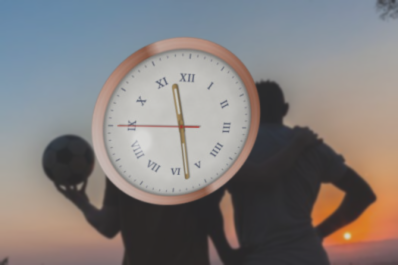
11:27:45
